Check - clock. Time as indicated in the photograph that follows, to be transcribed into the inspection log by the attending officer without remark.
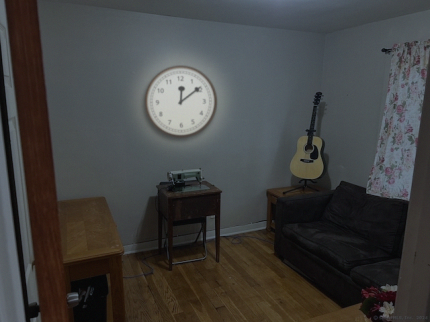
12:09
